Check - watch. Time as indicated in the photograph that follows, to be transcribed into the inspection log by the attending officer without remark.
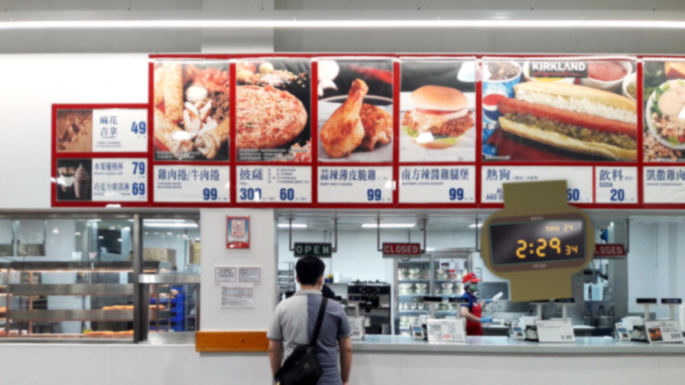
2:29
